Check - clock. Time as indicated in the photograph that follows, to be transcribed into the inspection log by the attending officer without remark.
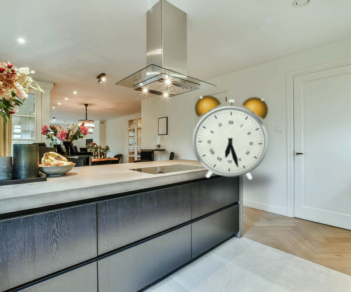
6:27
